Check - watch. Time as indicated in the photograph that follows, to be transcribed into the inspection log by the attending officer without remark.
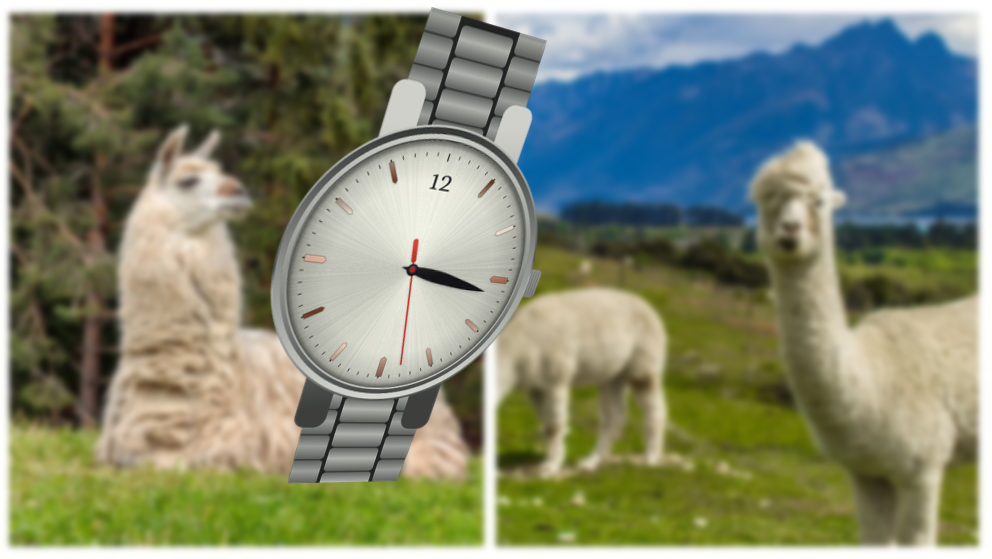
3:16:28
